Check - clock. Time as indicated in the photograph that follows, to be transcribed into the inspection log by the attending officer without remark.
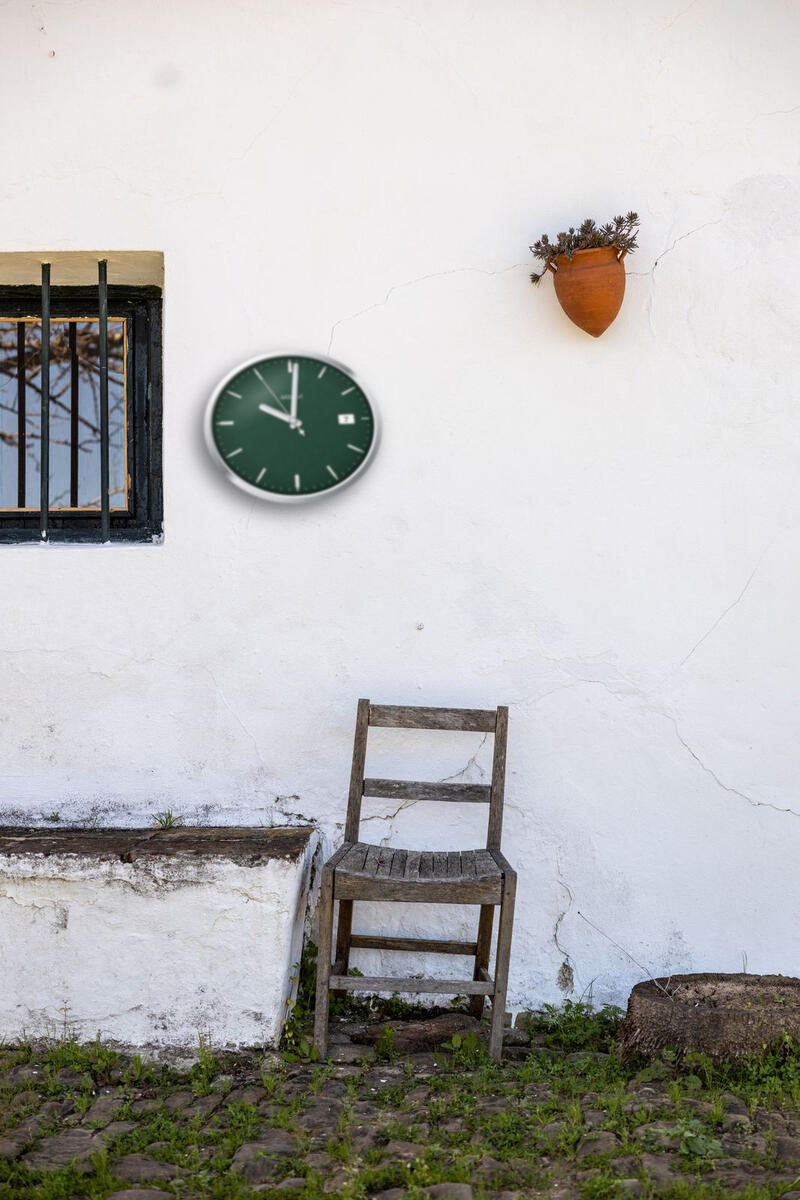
10:00:55
